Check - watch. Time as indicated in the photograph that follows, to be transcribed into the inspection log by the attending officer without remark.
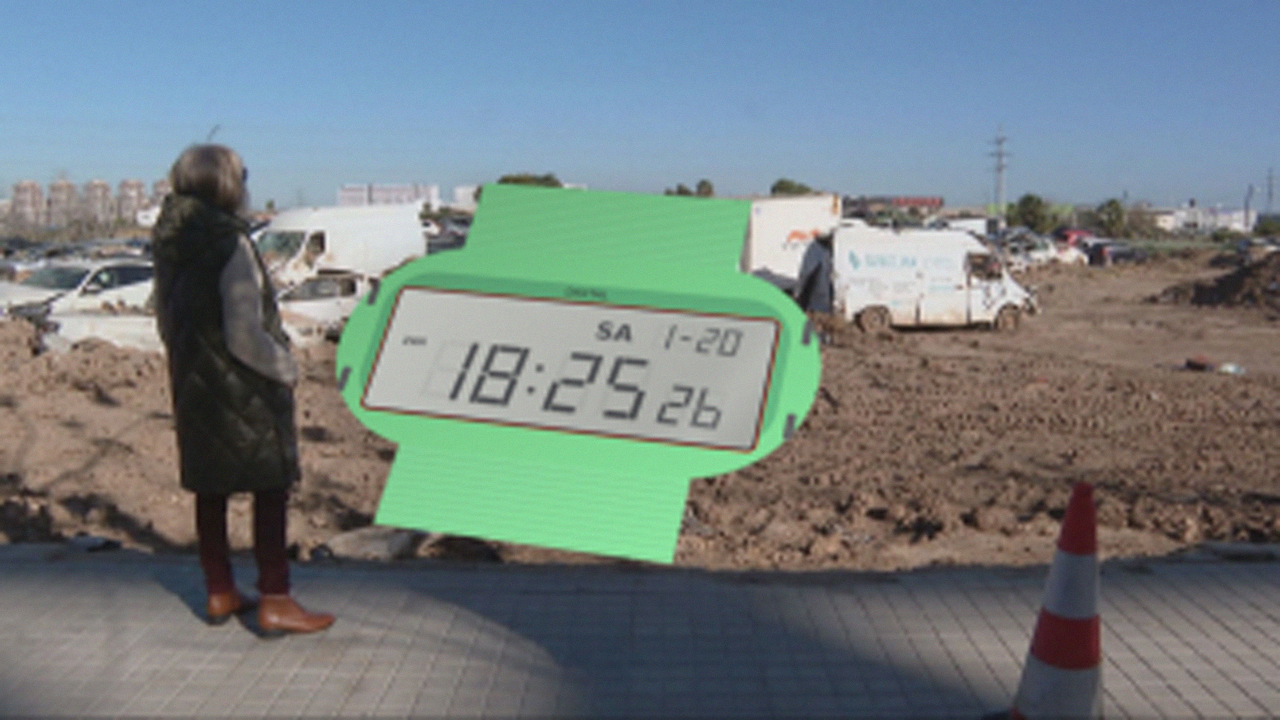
18:25:26
